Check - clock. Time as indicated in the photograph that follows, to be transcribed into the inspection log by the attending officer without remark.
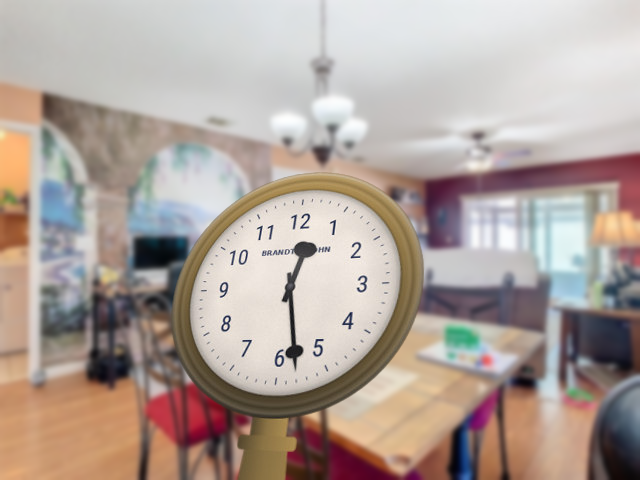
12:28
